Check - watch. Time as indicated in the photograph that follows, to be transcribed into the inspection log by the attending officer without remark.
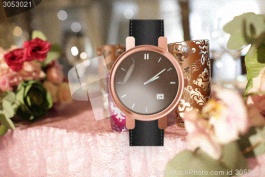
2:09
